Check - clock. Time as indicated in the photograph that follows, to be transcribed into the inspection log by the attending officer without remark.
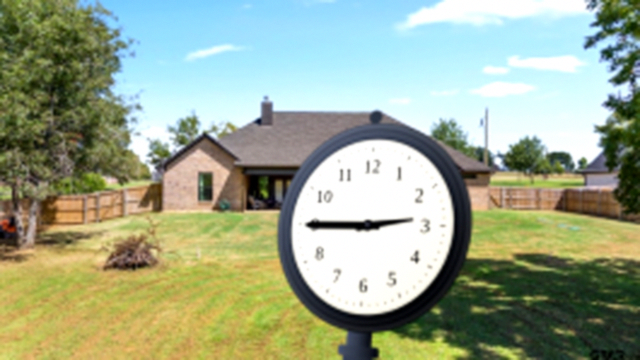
2:45
